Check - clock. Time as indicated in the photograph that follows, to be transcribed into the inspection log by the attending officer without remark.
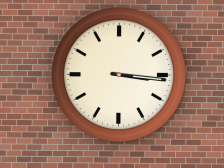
3:16
